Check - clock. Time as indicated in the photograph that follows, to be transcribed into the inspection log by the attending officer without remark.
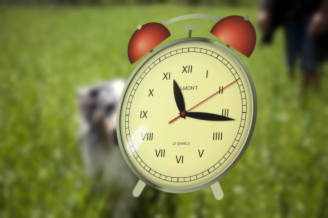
11:16:10
